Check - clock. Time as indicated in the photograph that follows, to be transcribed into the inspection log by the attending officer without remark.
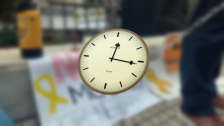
12:16
